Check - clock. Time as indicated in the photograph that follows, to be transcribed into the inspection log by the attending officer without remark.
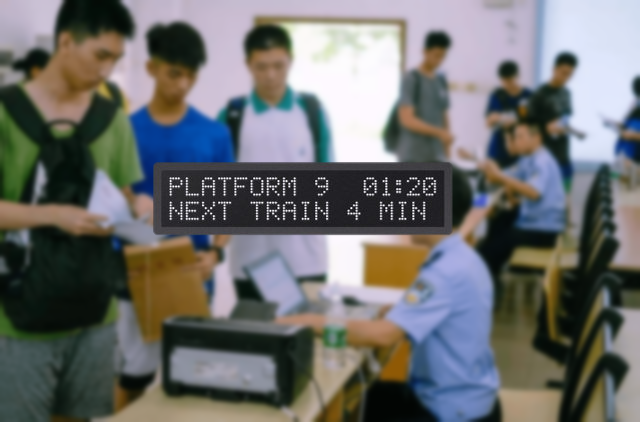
1:20
